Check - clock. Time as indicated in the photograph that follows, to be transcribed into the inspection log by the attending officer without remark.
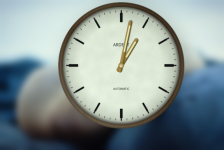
1:02
